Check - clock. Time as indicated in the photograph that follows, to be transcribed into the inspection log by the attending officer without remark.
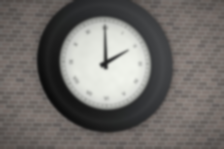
2:00
